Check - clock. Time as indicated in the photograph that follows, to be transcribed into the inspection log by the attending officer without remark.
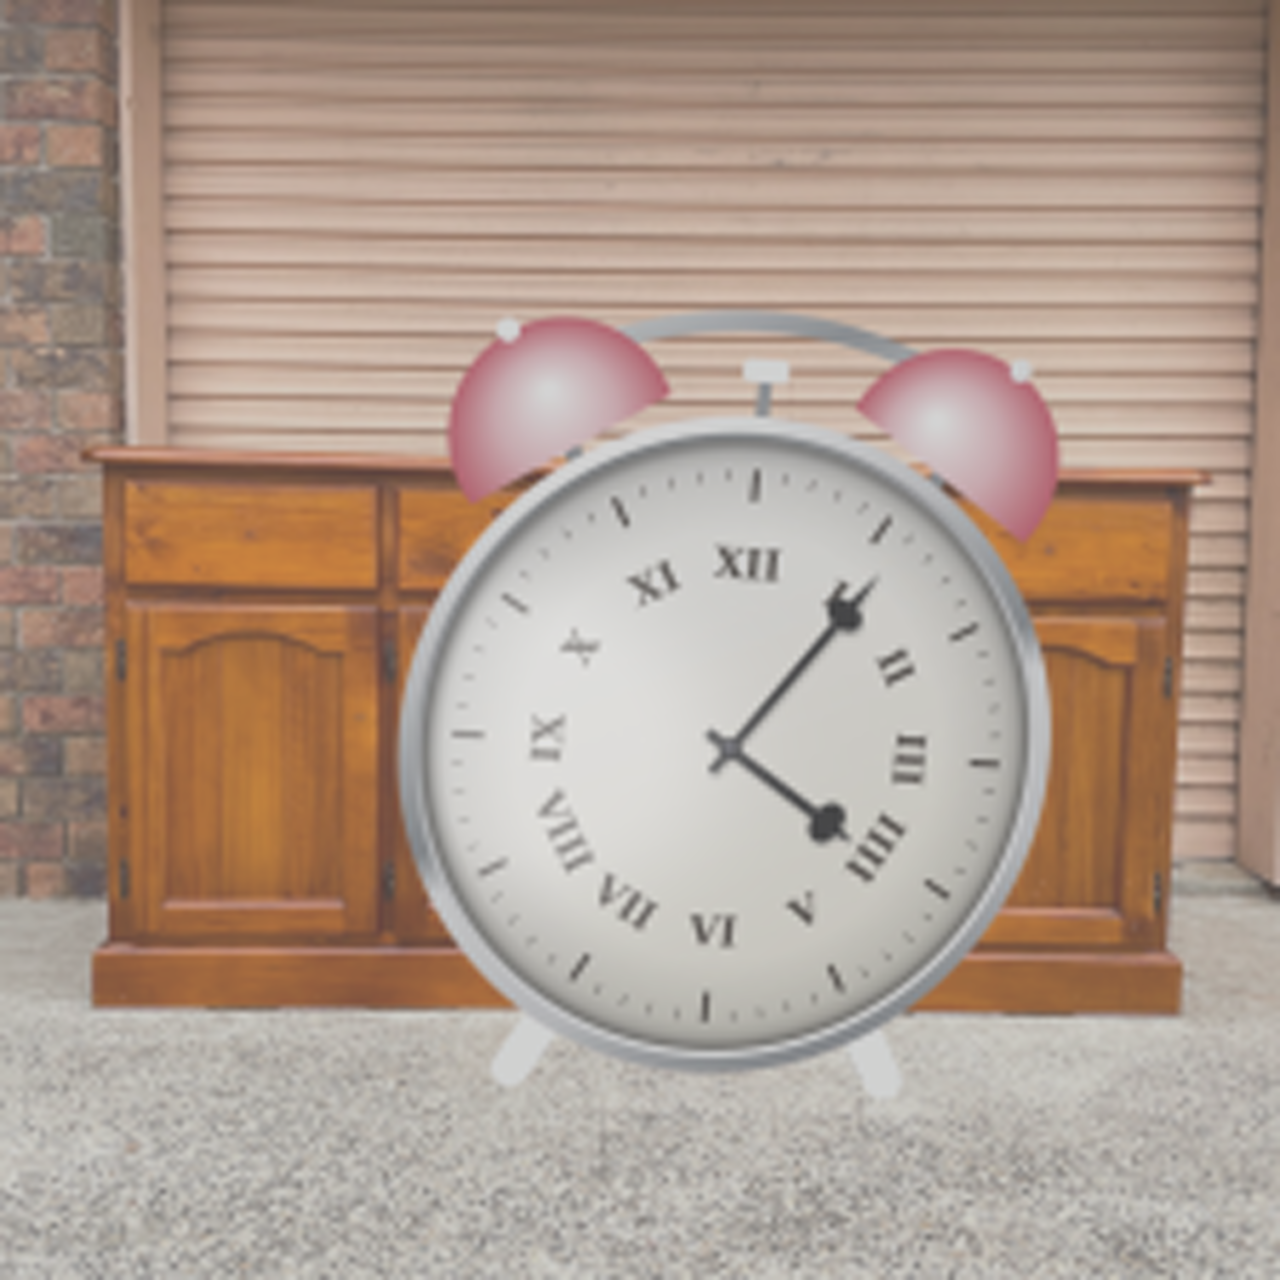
4:06
